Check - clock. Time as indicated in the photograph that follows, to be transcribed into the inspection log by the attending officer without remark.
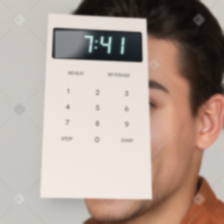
7:41
